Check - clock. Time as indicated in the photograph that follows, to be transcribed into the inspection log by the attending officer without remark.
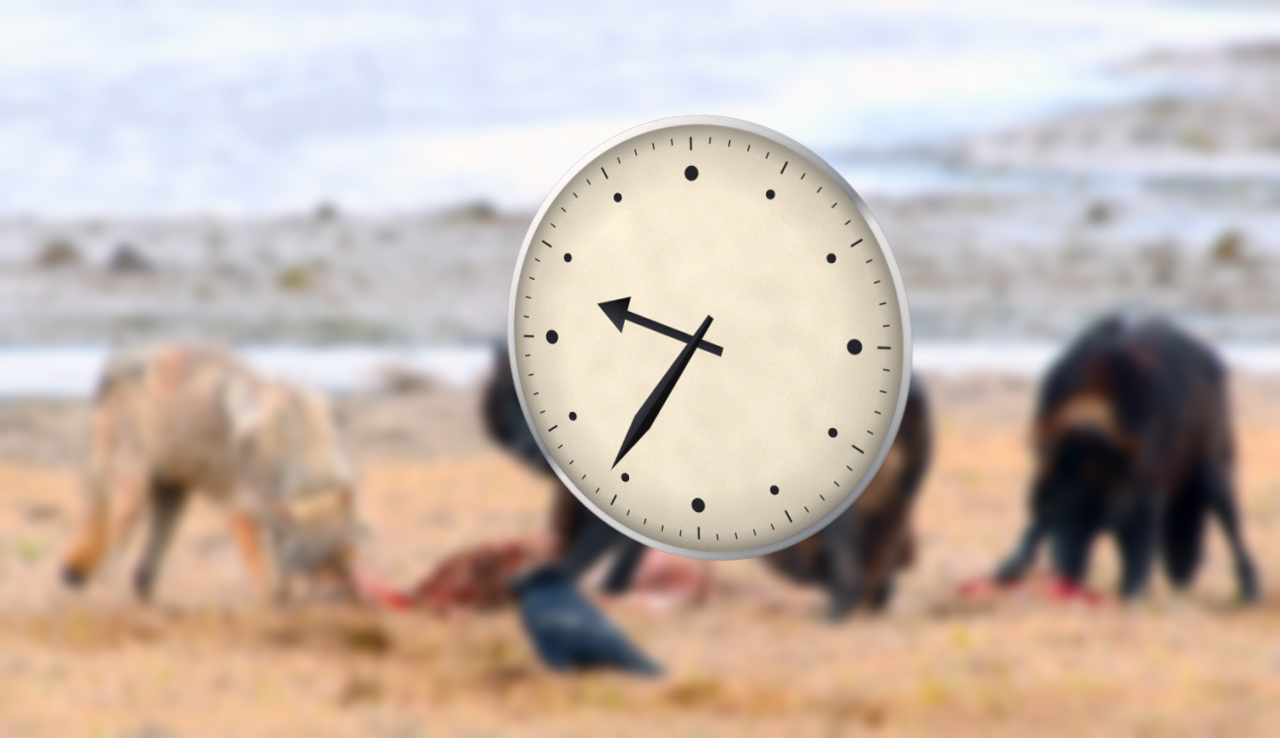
9:36
